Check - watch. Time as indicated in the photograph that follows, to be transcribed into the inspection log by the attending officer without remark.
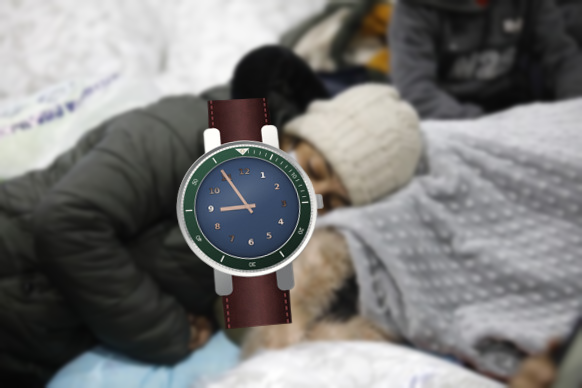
8:55
